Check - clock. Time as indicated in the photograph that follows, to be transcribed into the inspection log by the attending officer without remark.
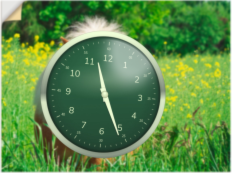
11:26
